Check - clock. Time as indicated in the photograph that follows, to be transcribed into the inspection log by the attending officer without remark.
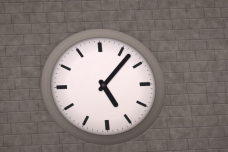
5:07
